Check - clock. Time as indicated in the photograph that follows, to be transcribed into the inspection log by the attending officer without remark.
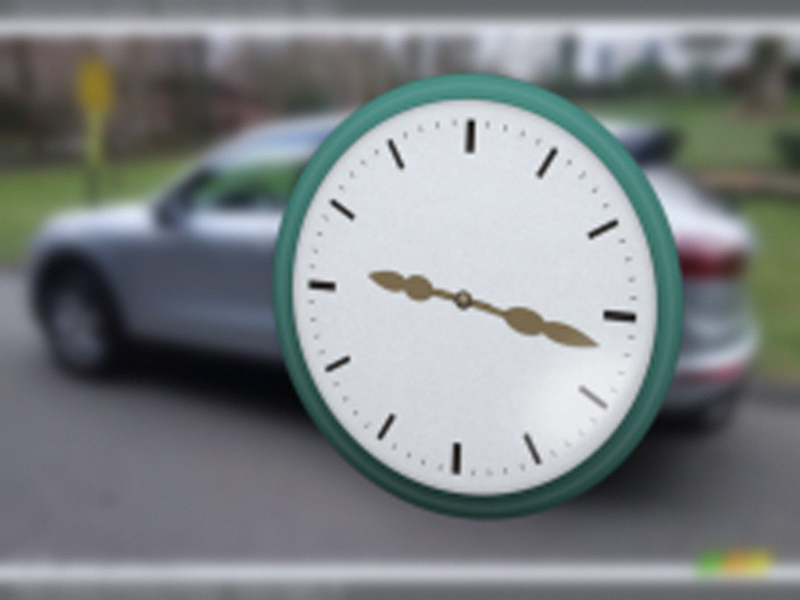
9:17
